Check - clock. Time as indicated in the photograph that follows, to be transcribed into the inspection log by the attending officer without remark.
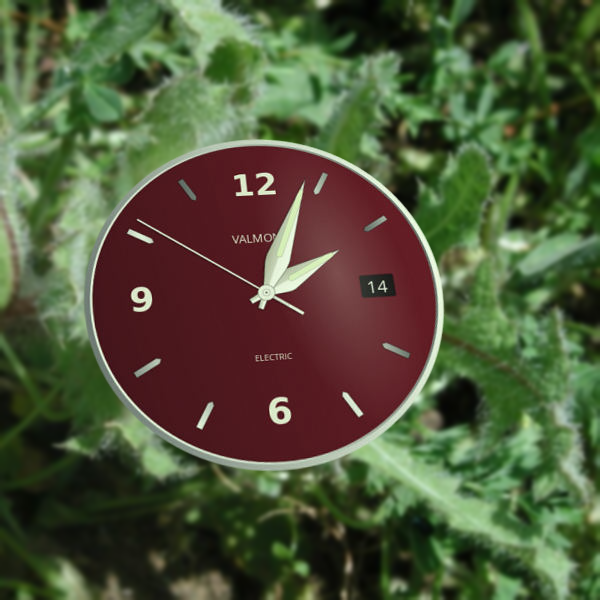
2:03:51
